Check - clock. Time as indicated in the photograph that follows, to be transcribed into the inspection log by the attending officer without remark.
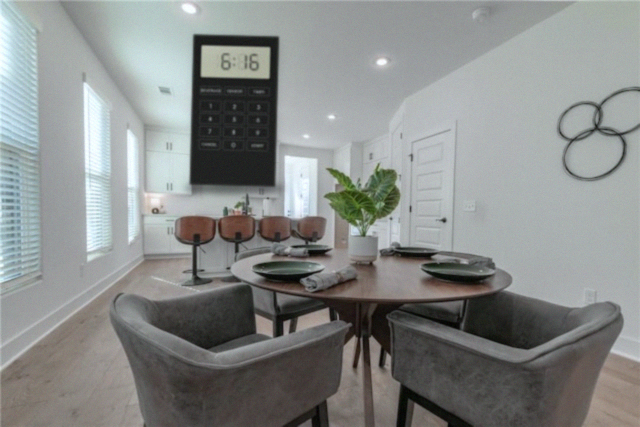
6:16
